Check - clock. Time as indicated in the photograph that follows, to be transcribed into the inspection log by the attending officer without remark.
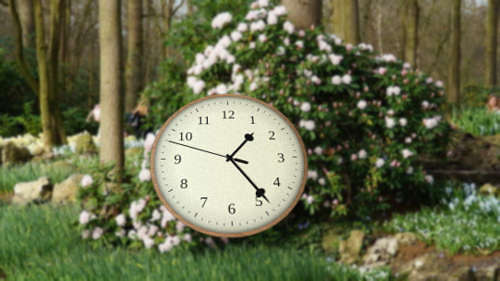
1:23:48
